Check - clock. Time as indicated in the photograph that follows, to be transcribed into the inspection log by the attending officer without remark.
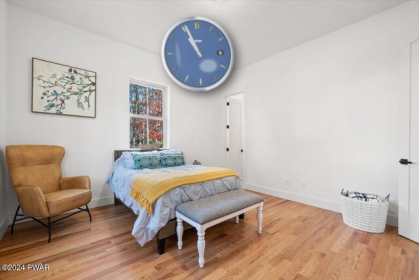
10:56
